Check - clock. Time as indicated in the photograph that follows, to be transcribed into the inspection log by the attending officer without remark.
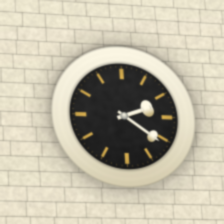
2:21
